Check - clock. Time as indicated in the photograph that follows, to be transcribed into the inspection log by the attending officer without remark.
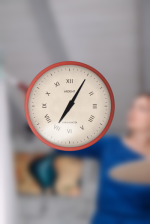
7:05
